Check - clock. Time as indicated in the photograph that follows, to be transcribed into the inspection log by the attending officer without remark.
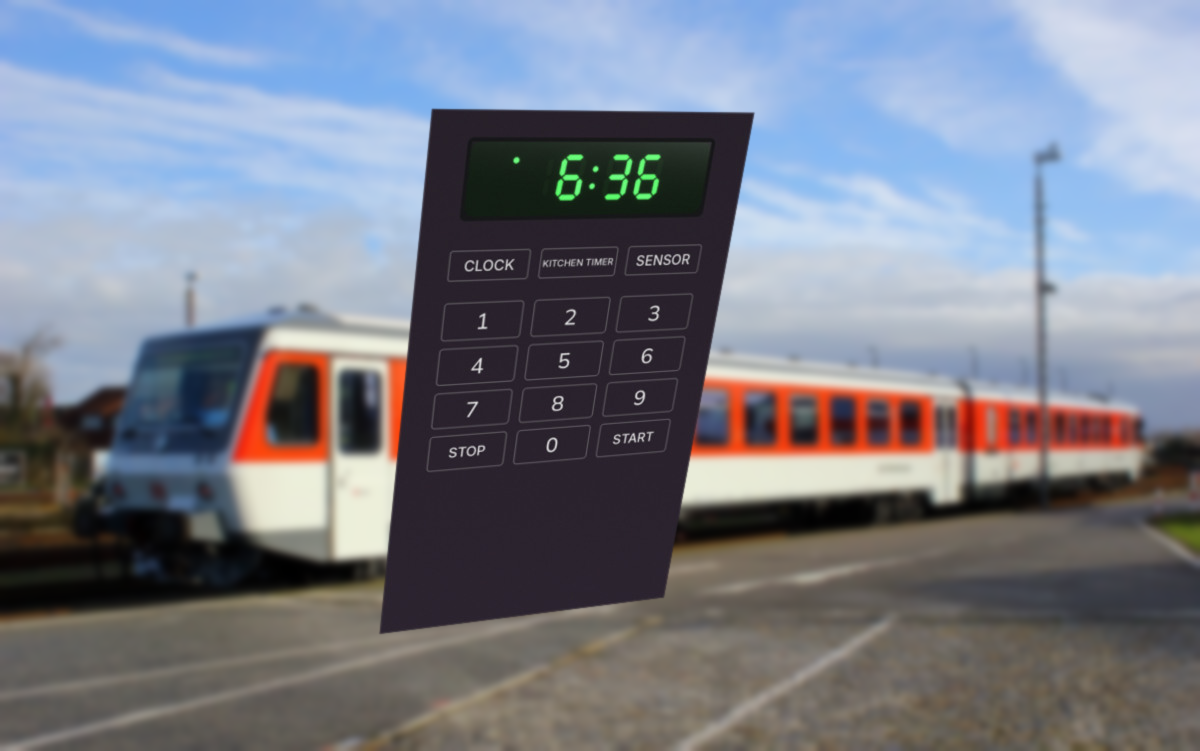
6:36
